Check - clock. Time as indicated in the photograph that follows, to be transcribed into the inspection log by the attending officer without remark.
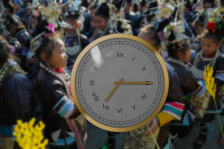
7:15
